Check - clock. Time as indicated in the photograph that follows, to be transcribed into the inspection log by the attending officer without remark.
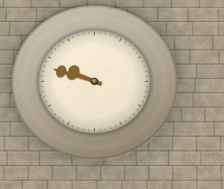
9:48
